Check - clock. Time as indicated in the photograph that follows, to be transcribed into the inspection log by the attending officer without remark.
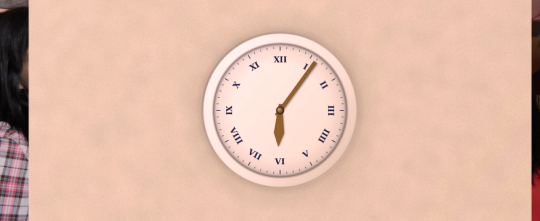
6:06
